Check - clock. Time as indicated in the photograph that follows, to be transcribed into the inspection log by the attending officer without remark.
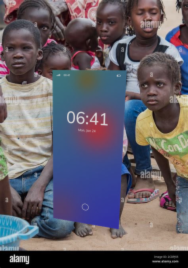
6:41
